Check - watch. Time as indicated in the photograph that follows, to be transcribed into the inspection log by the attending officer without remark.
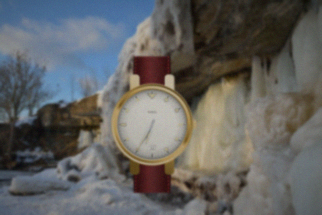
6:35
